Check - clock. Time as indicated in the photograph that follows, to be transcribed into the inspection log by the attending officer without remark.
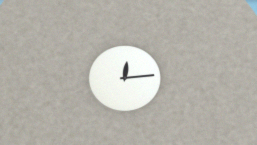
12:14
